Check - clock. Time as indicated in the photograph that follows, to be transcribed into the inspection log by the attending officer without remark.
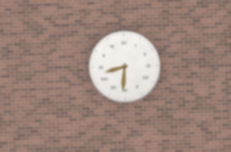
8:31
